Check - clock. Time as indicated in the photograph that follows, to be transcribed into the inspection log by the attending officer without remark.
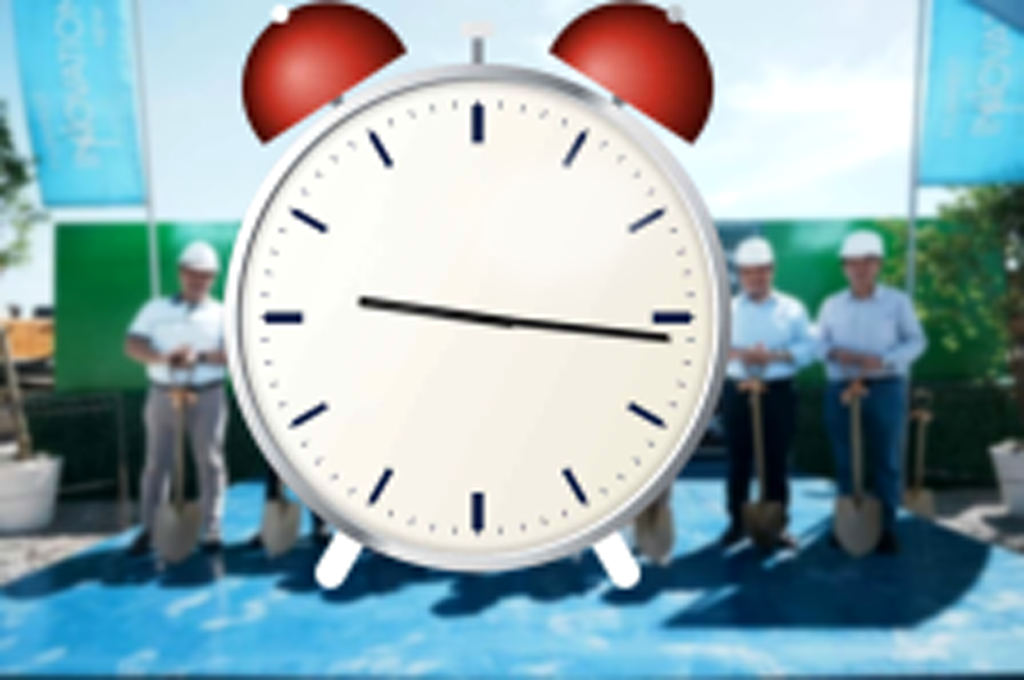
9:16
